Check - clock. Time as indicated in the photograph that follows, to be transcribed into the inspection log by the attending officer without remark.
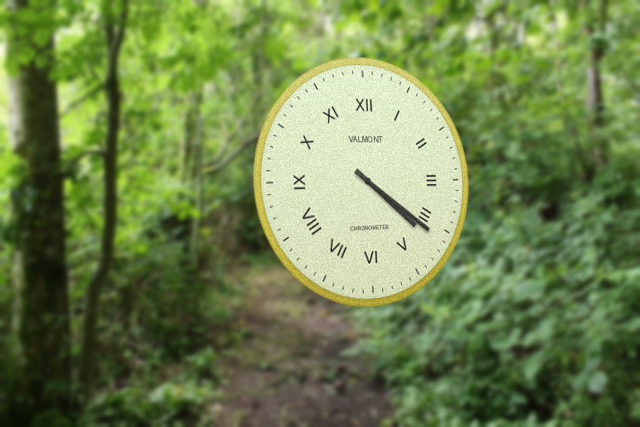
4:21
